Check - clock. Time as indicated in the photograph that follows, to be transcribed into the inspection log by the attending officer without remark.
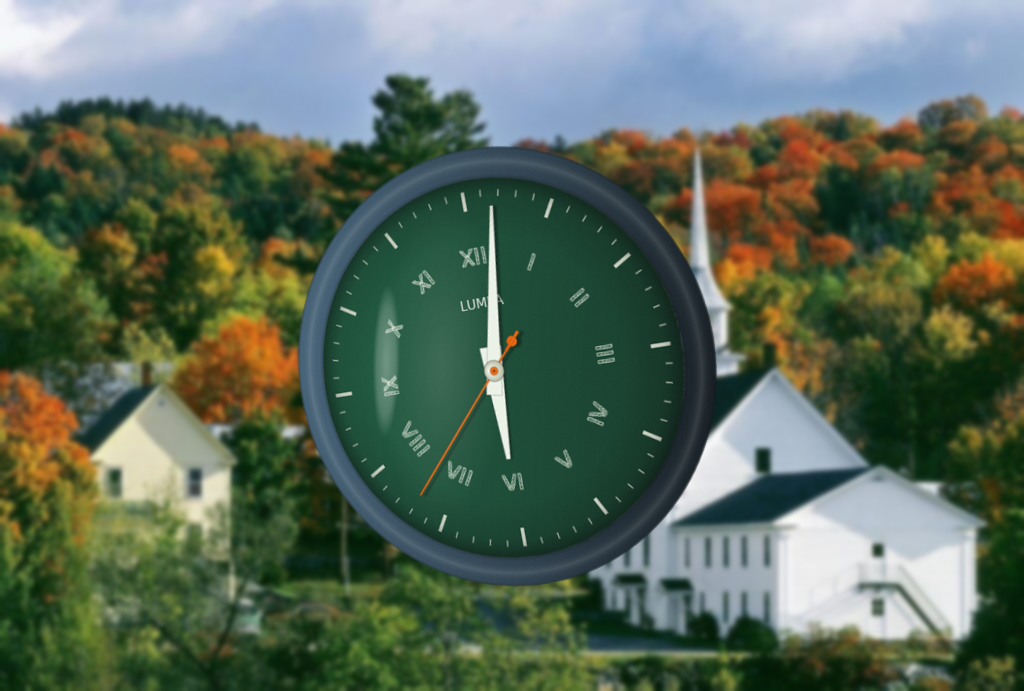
6:01:37
